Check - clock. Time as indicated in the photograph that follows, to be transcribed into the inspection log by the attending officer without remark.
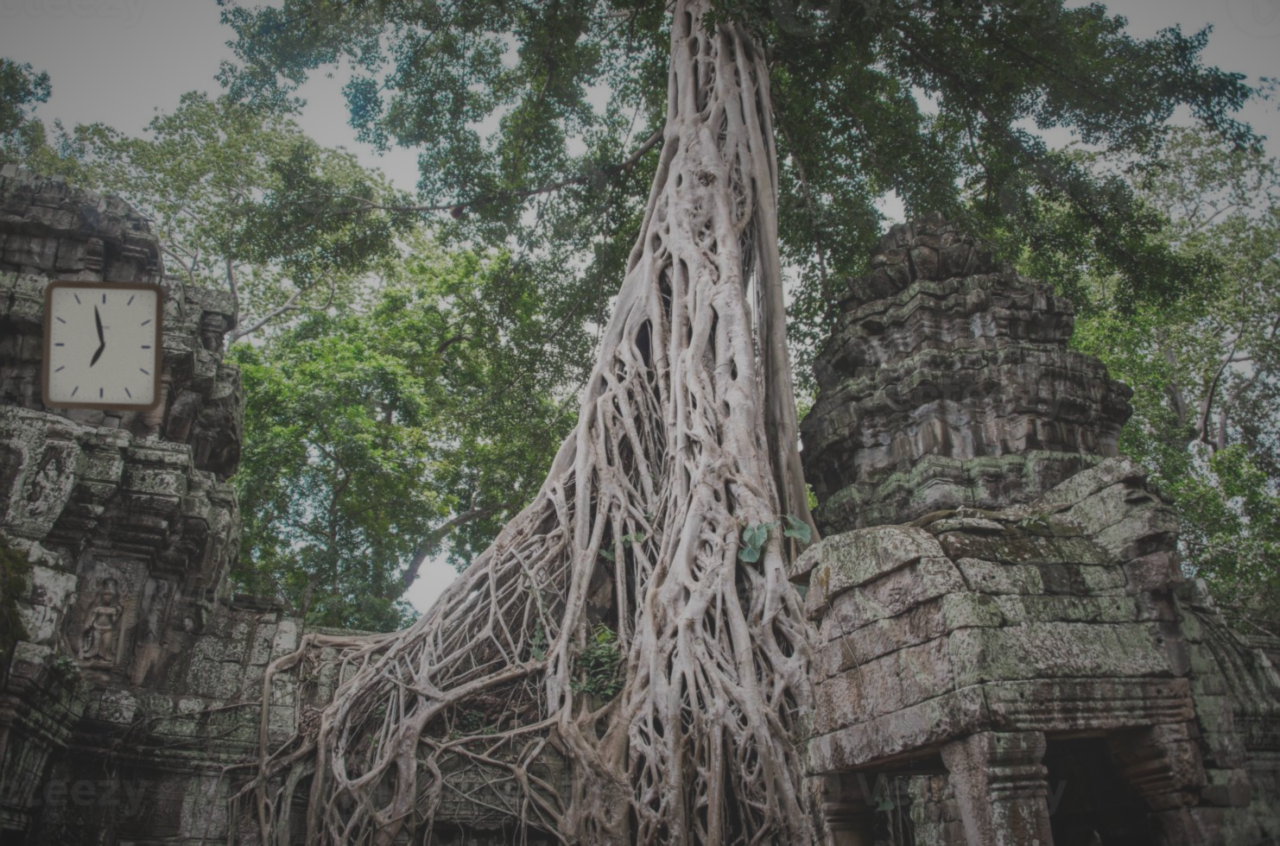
6:58
